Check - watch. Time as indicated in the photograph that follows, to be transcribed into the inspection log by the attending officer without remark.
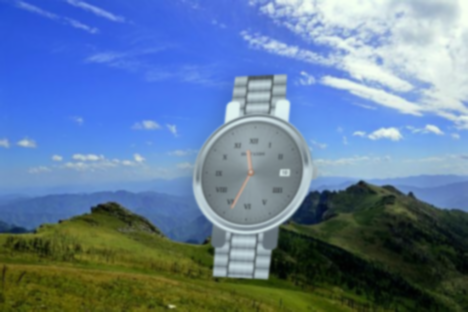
11:34
